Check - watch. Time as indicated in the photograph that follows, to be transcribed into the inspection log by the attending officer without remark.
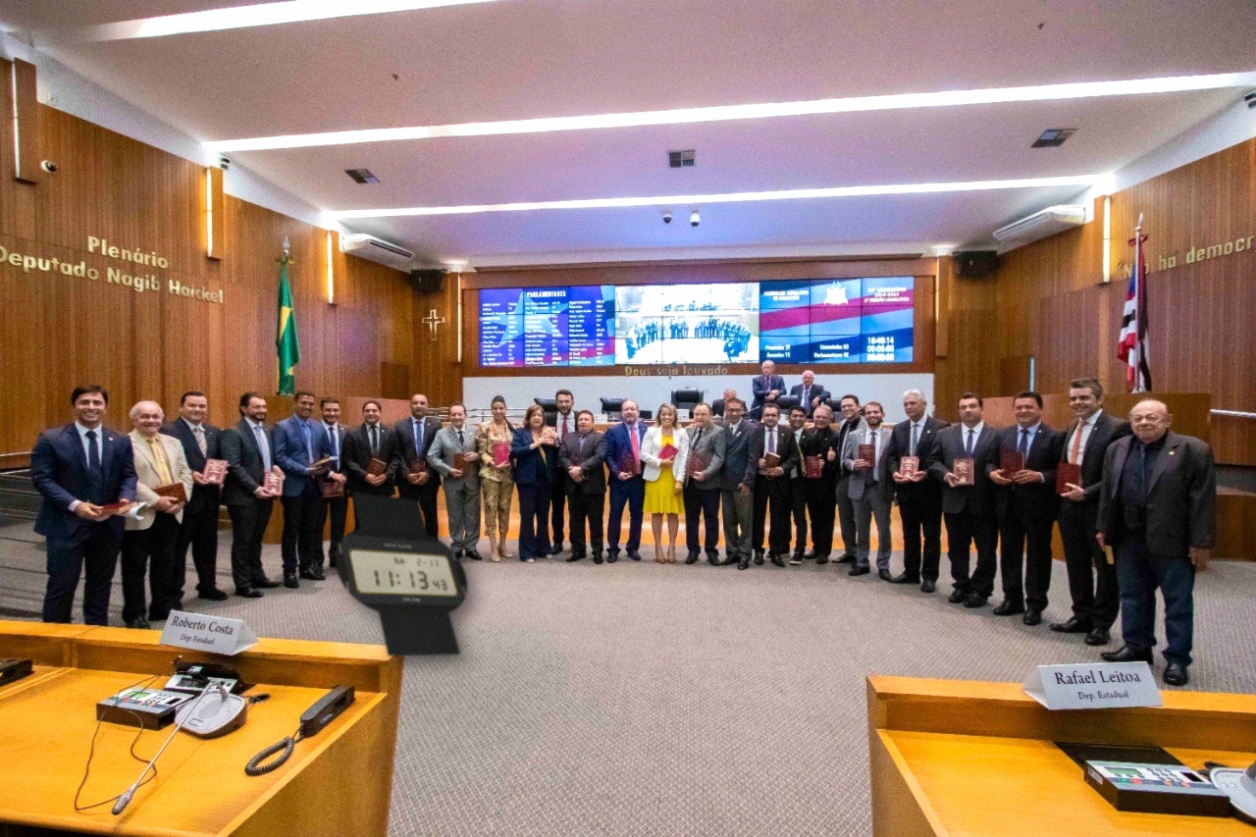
11:13
